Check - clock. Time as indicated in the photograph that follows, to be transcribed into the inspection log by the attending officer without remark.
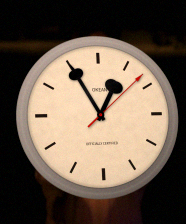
12:55:08
